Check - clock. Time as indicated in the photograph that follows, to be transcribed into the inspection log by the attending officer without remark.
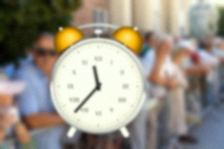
11:37
